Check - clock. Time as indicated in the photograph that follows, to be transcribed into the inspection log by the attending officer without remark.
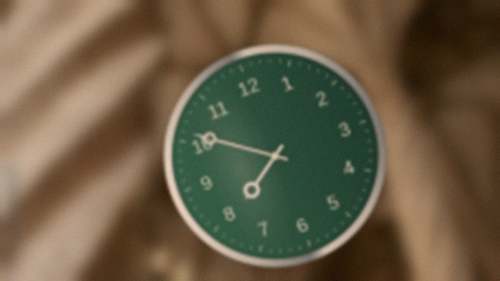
7:51
